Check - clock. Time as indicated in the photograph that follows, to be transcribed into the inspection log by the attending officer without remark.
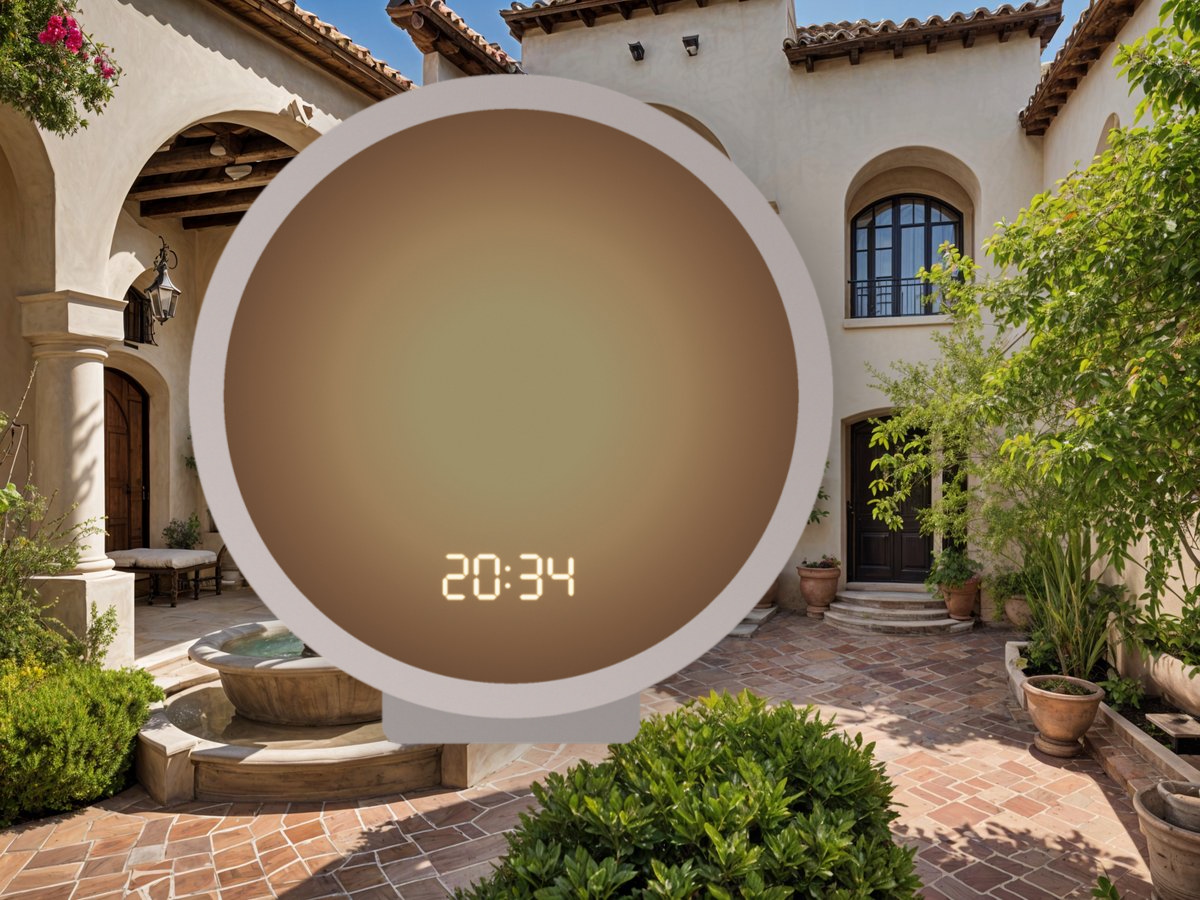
20:34
